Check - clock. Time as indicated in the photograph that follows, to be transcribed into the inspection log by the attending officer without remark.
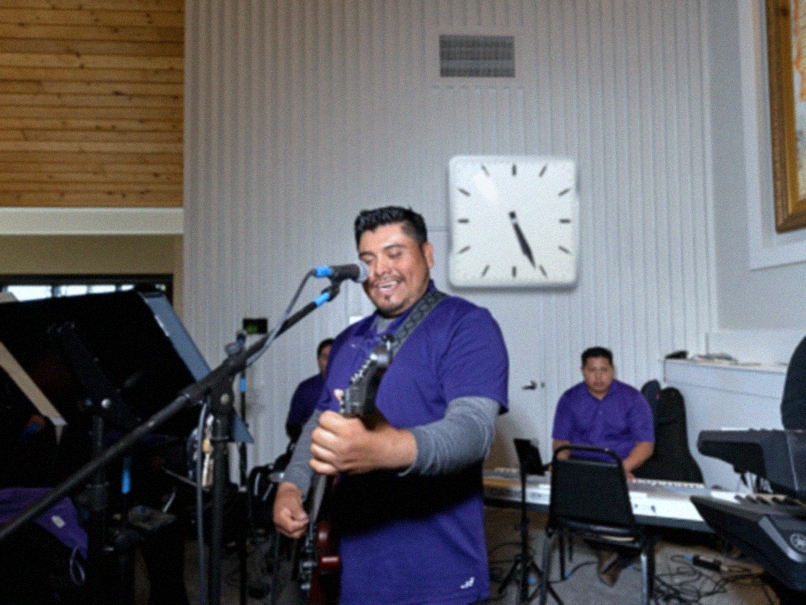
5:26
